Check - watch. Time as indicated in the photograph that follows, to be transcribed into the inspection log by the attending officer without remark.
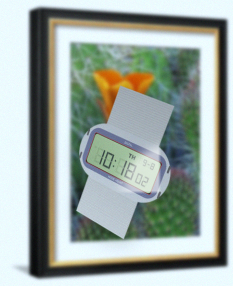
10:18:02
